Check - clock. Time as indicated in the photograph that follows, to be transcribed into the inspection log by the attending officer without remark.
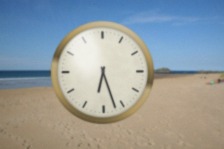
6:27
